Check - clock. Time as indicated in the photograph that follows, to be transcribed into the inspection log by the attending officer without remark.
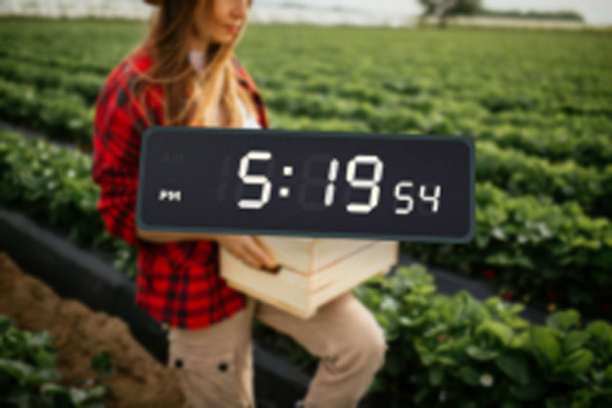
5:19:54
